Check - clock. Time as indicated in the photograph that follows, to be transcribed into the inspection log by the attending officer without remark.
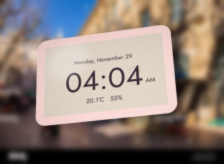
4:04
